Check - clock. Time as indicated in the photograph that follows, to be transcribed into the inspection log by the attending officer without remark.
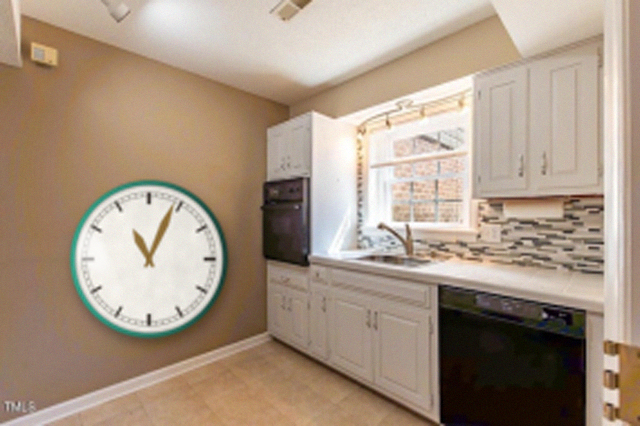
11:04
